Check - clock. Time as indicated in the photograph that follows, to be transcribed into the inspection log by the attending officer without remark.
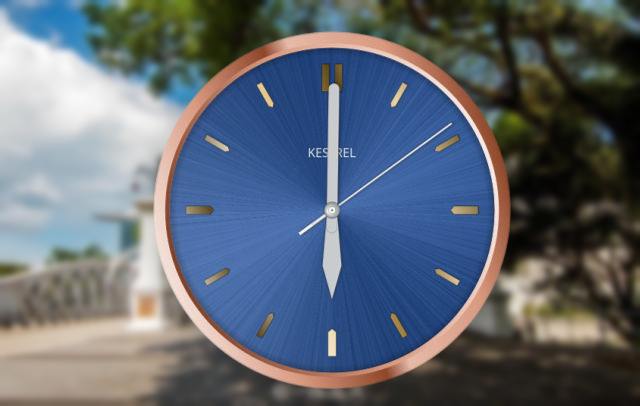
6:00:09
